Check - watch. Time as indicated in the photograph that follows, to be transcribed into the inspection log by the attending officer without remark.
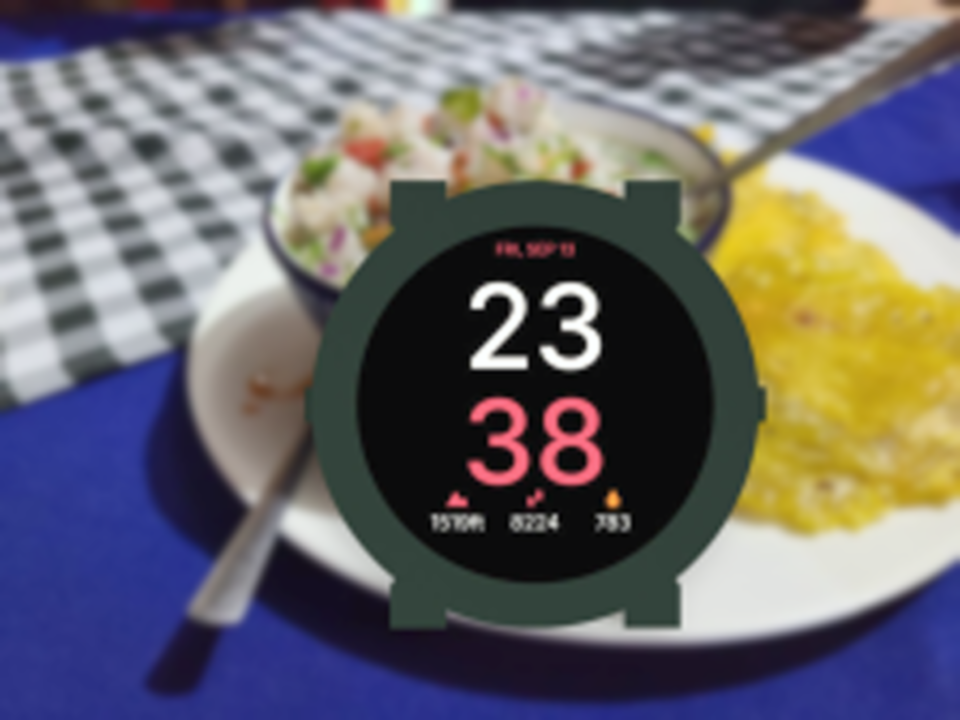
23:38
